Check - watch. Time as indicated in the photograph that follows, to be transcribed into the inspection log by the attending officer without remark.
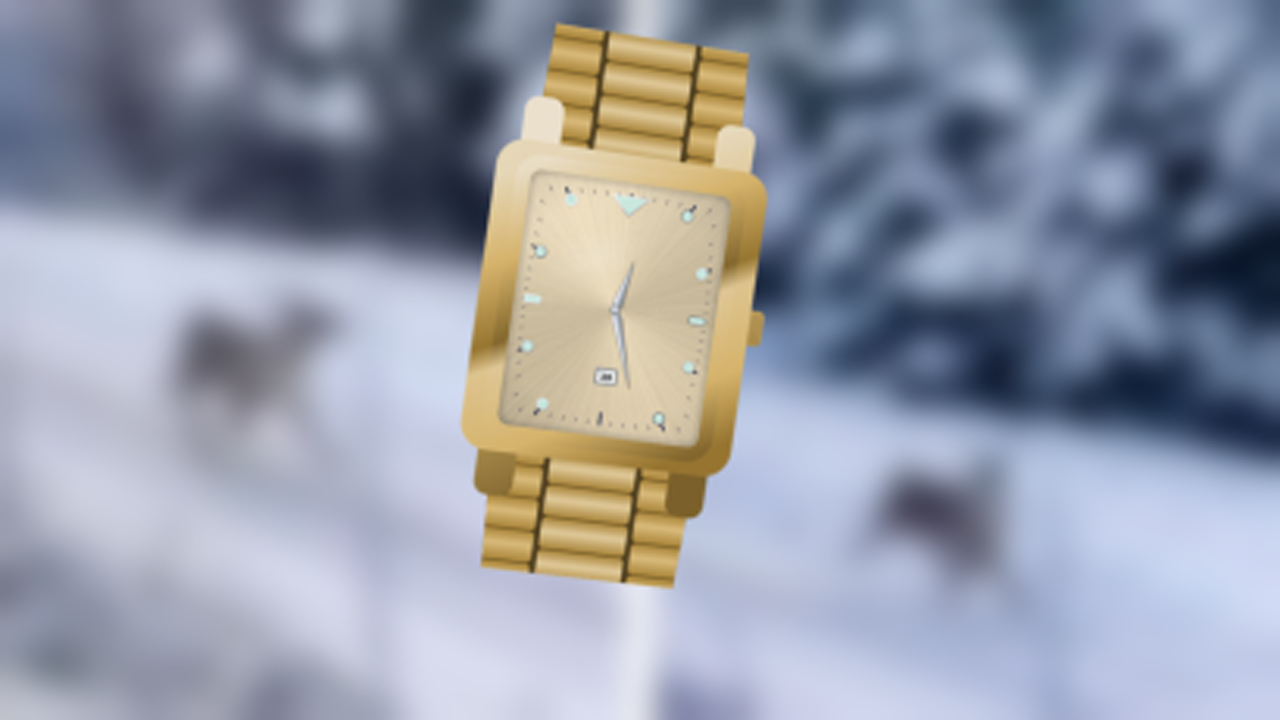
12:27
